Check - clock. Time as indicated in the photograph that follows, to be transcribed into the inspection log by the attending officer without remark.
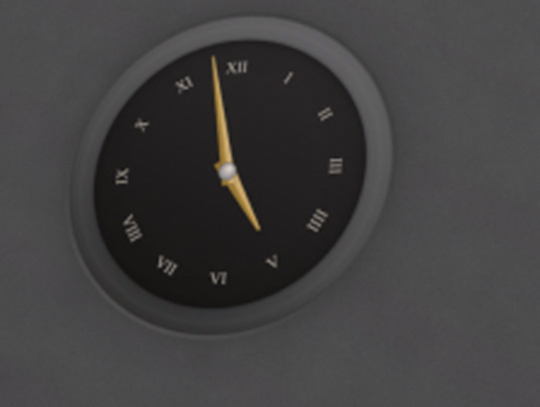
4:58
